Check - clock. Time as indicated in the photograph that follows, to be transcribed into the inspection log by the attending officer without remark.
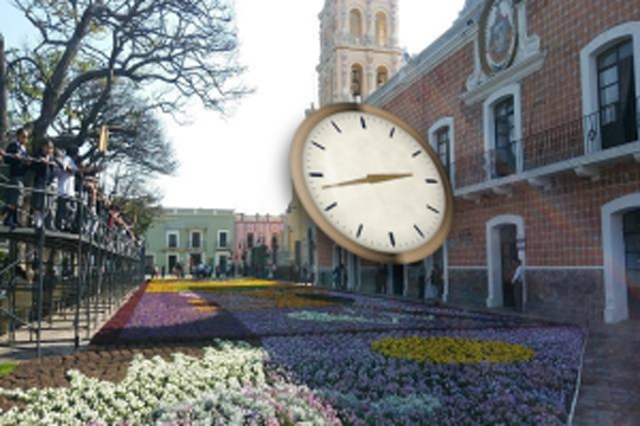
2:43
